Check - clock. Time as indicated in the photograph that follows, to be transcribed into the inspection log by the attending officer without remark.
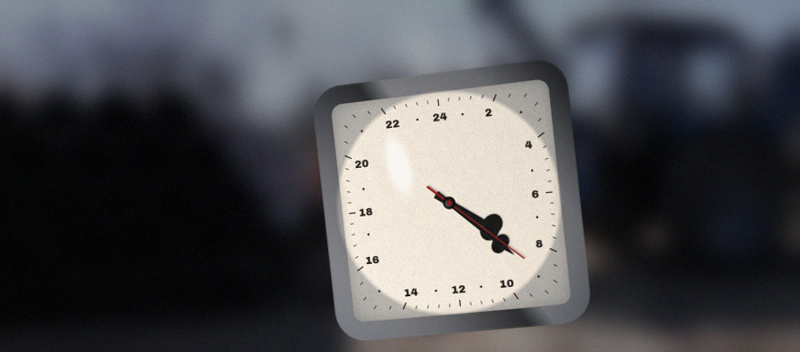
8:22:22
